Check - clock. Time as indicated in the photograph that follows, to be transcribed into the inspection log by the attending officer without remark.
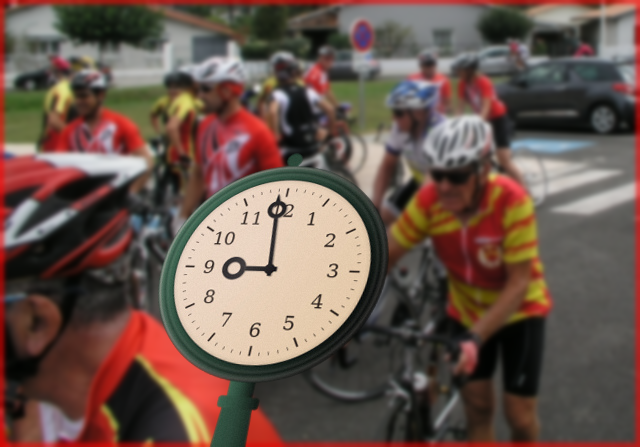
8:59
